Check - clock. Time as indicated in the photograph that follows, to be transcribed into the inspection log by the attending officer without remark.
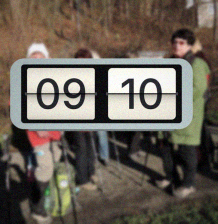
9:10
